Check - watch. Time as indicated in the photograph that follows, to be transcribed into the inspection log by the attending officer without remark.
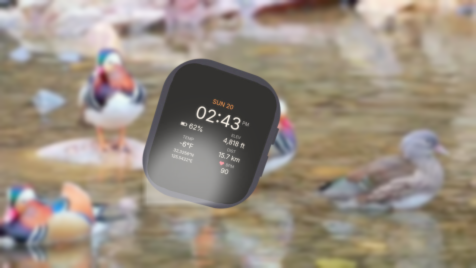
2:43
